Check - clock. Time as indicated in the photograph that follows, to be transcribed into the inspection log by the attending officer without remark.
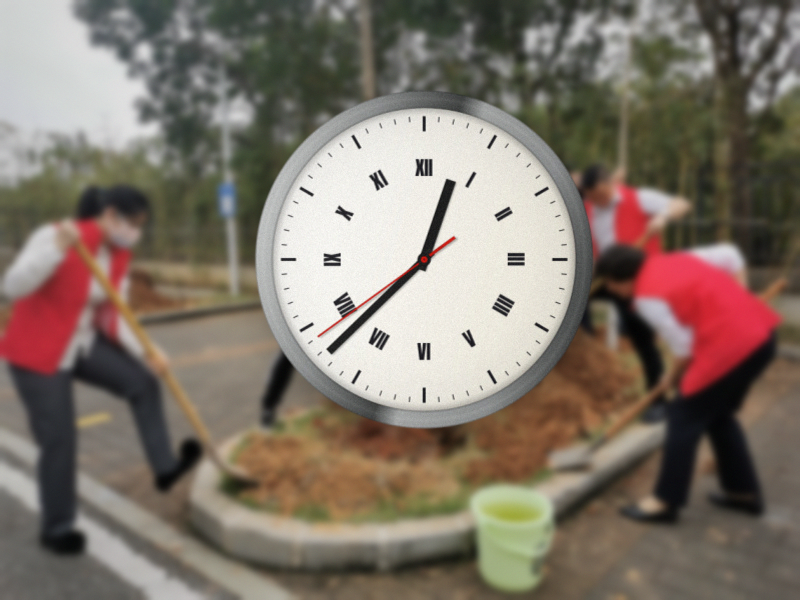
12:37:39
